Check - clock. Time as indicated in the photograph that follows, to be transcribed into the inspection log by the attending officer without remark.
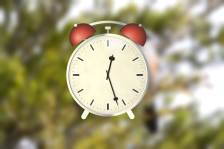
12:27
